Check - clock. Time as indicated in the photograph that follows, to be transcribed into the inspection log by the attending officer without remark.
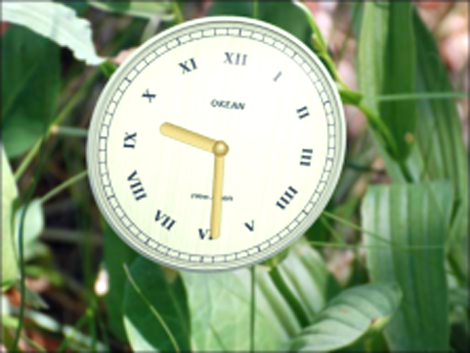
9:29
